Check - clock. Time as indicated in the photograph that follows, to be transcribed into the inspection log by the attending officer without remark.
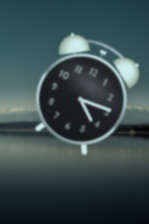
4:14
